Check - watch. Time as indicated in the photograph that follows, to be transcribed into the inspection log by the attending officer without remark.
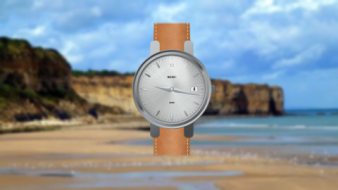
9:17
